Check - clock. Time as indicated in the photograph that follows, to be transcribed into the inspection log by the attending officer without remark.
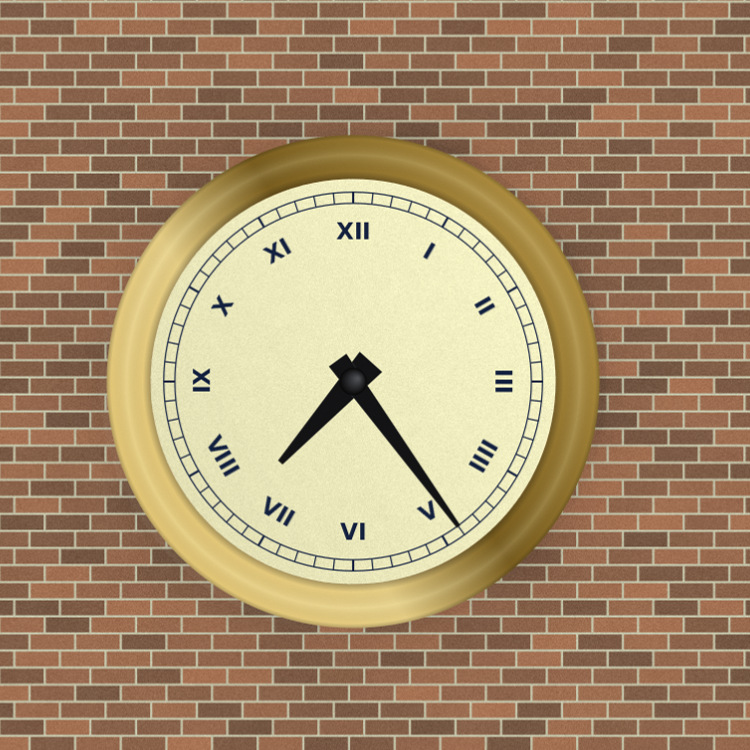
7:24
